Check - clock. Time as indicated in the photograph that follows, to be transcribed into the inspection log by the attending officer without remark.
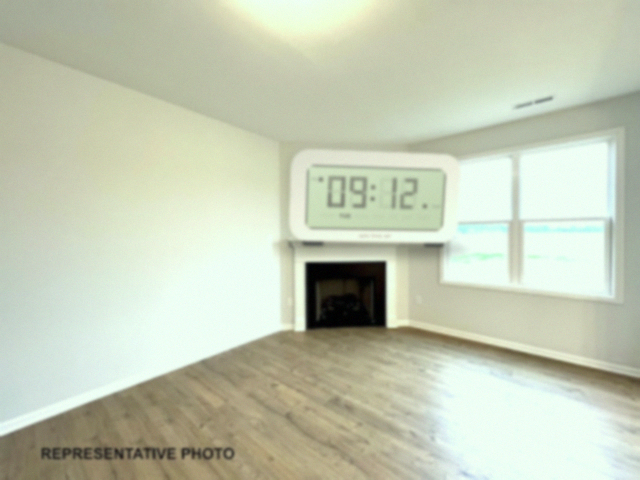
9:12
